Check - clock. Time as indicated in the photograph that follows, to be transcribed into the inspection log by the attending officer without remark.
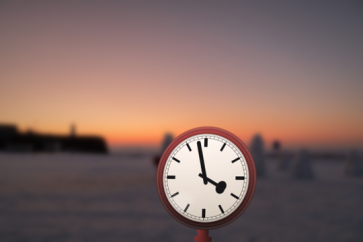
3:58
